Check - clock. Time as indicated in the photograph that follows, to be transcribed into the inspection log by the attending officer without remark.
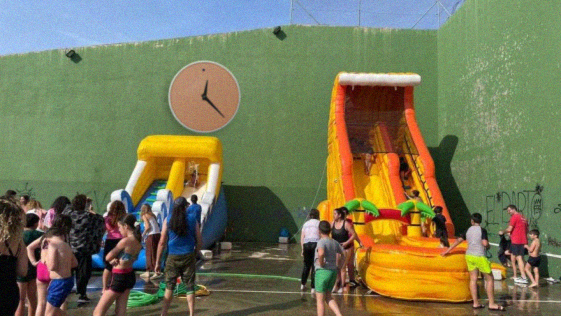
12:23
